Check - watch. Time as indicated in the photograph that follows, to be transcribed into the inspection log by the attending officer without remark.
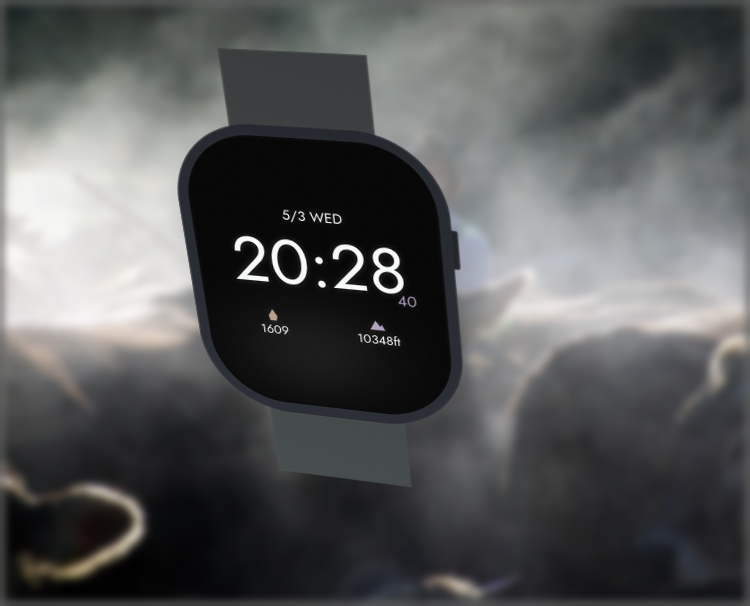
20:28:40
